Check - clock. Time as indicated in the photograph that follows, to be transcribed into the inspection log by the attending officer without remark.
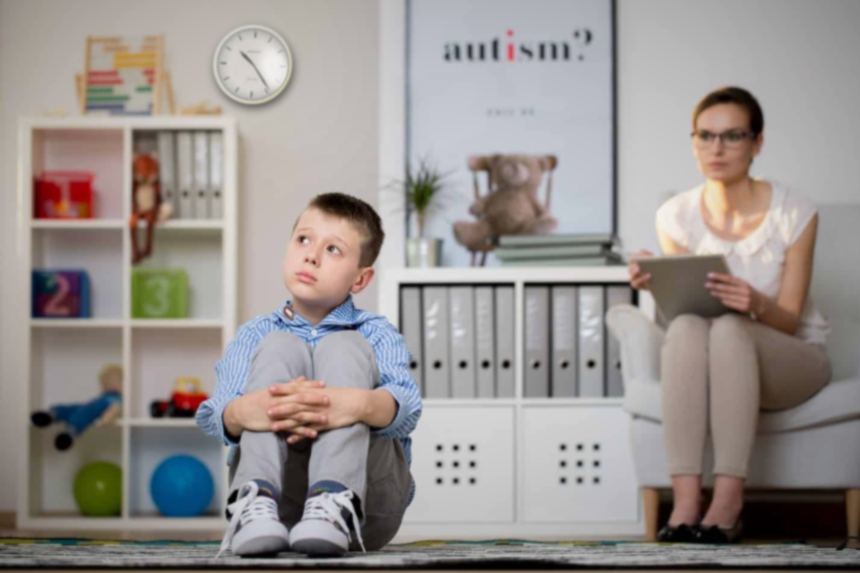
10:24
